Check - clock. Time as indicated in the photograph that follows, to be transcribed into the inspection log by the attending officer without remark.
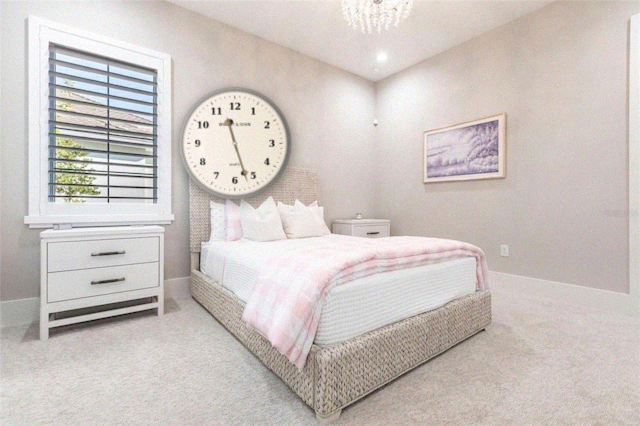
11:27
